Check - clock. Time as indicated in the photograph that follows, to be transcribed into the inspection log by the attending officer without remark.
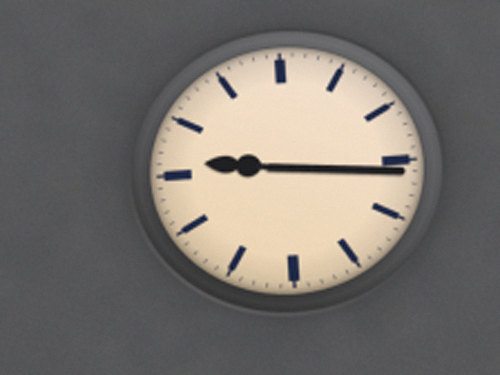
9:16
